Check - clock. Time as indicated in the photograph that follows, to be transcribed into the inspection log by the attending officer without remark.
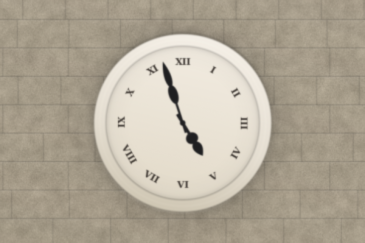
4:57
